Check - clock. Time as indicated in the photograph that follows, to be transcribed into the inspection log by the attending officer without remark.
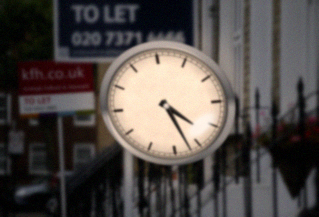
4:27
